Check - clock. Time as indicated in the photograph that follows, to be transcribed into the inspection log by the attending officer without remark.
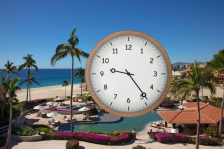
9:24
